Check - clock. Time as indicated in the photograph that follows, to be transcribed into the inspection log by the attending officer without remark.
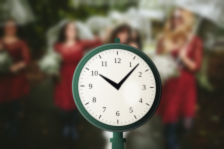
10:07
